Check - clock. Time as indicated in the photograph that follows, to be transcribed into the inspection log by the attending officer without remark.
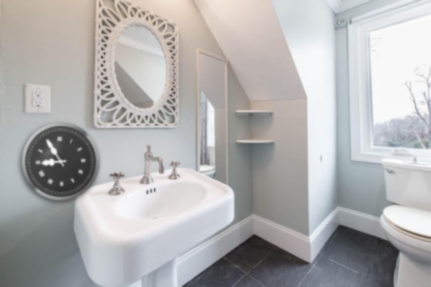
8:55
